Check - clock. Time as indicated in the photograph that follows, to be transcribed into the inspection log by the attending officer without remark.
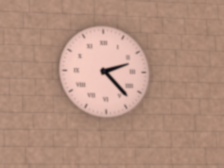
2:23
